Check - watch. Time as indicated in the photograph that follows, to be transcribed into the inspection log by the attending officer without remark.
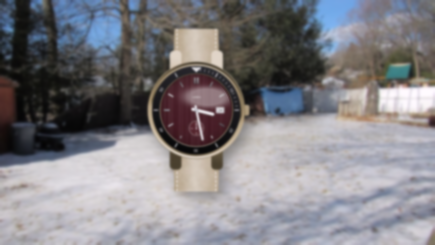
3:28
